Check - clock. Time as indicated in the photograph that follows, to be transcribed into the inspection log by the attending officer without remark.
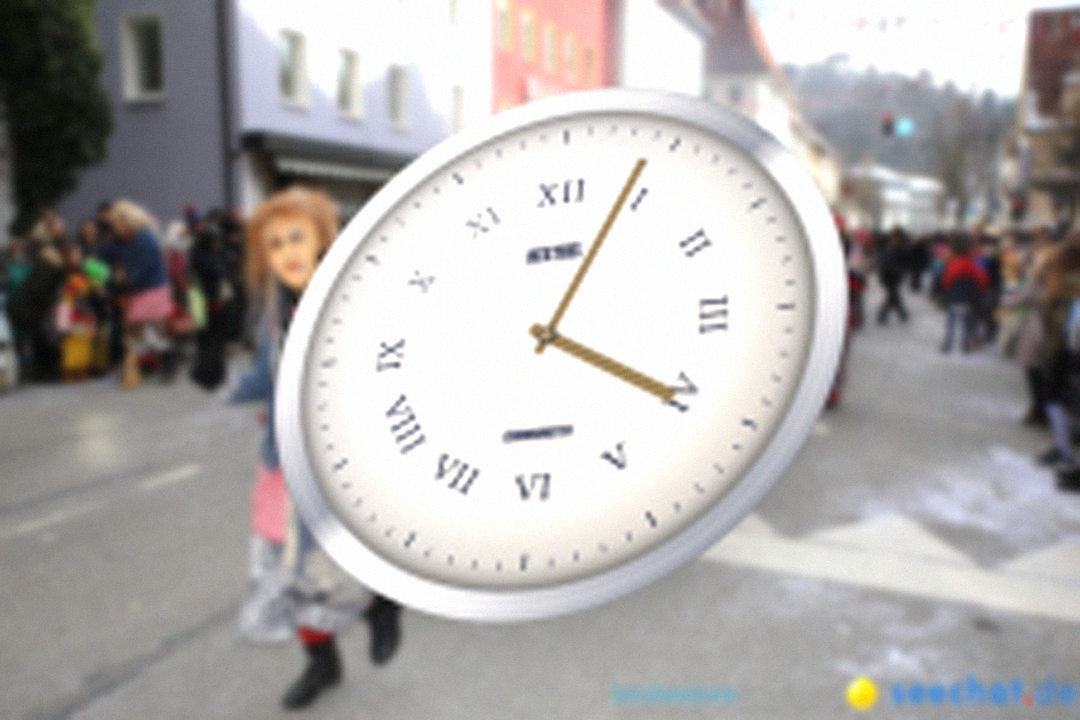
4:04
